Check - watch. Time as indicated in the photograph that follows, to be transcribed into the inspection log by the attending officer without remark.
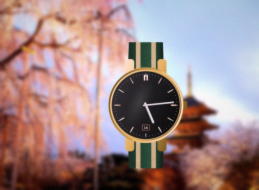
5:14
